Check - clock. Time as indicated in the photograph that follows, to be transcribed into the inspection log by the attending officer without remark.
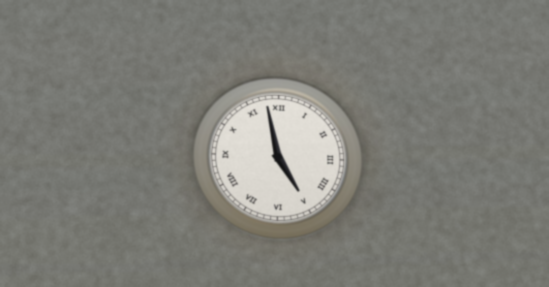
4:58
